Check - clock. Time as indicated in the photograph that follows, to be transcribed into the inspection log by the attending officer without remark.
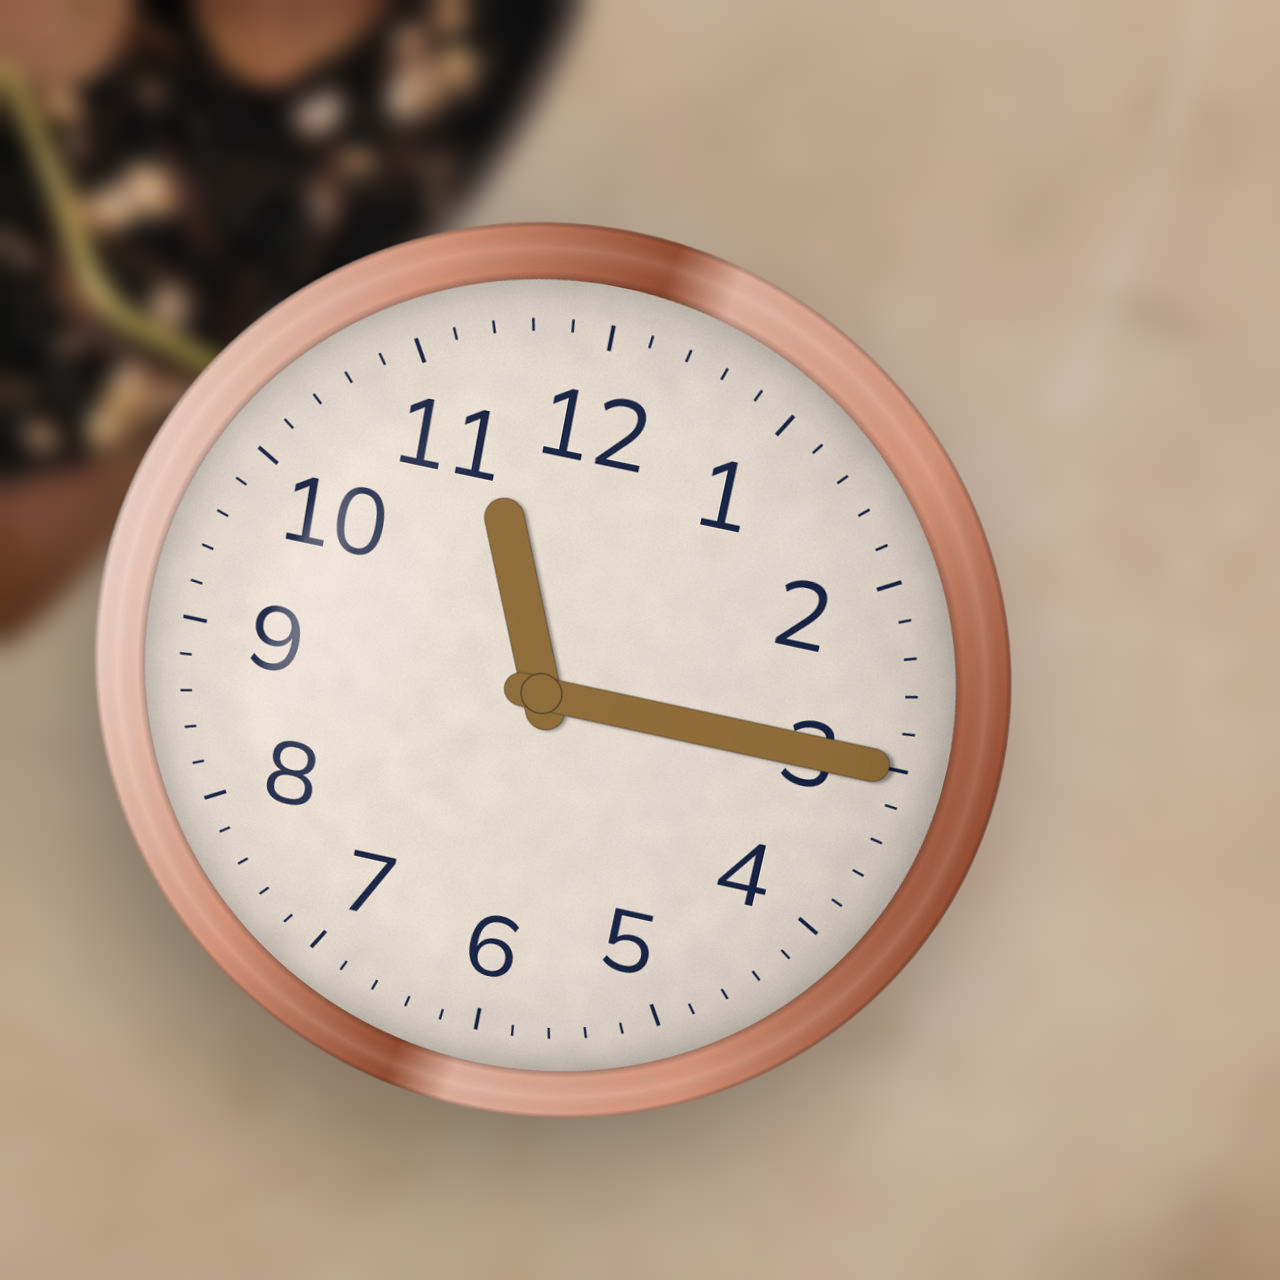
11:15
